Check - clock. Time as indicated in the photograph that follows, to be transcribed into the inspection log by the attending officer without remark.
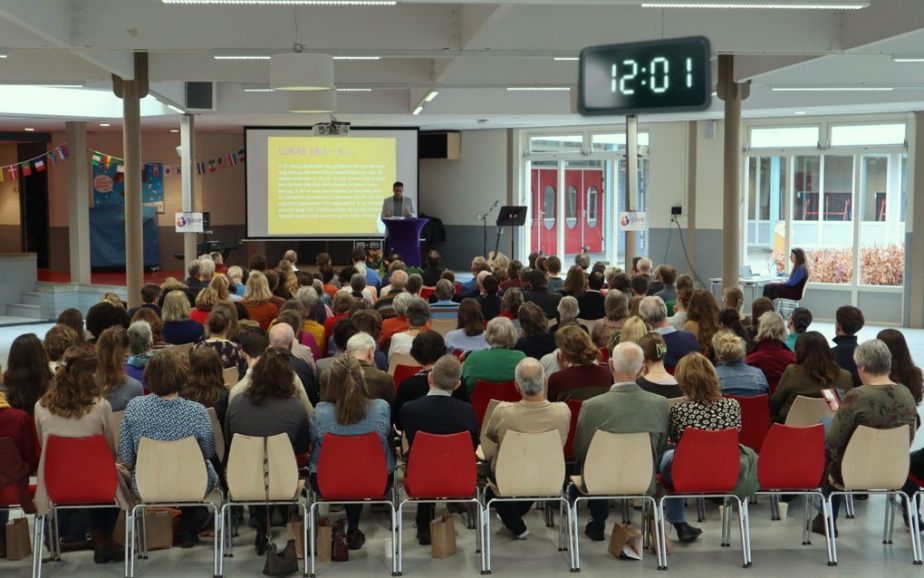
12:01
